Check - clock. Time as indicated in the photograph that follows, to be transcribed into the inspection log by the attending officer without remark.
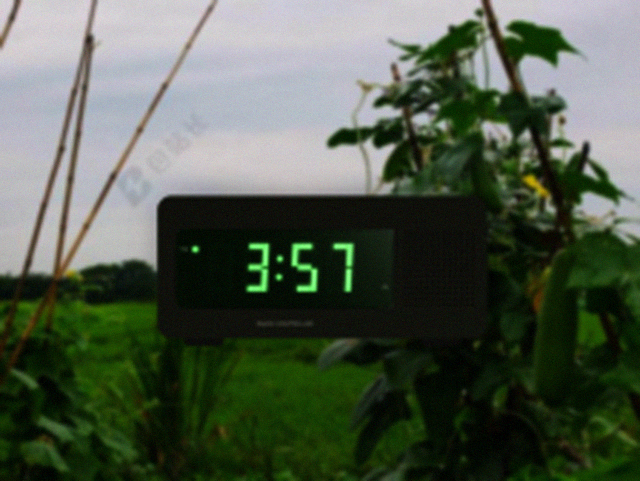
3:57
